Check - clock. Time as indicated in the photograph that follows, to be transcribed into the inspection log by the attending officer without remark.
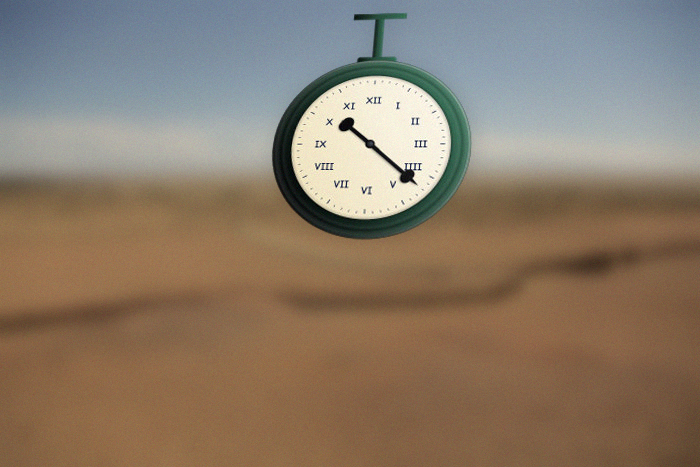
10:22
